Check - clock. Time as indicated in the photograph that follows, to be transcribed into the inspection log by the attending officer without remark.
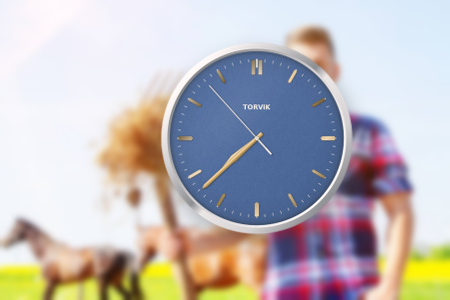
7:37:53
